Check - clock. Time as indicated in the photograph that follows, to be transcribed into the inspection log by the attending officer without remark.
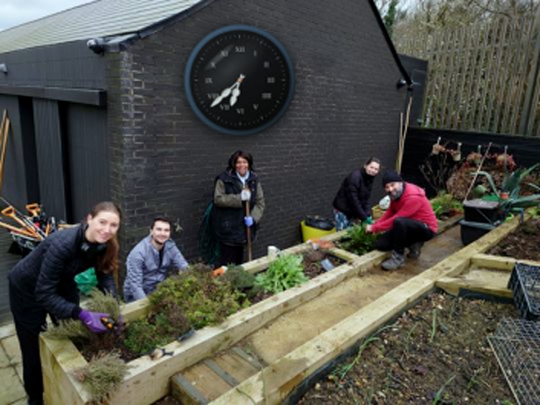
6:38
